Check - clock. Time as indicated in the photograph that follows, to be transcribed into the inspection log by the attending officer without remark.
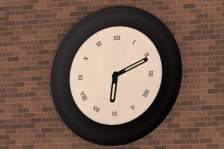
6:11
